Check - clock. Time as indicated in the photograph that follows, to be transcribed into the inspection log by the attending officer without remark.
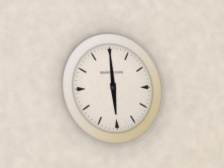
6:00
